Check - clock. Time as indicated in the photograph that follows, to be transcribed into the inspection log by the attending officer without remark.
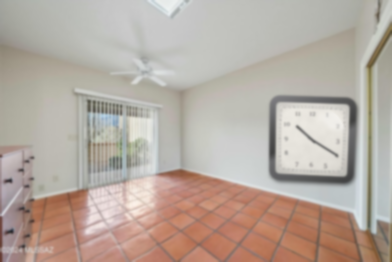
10:20
